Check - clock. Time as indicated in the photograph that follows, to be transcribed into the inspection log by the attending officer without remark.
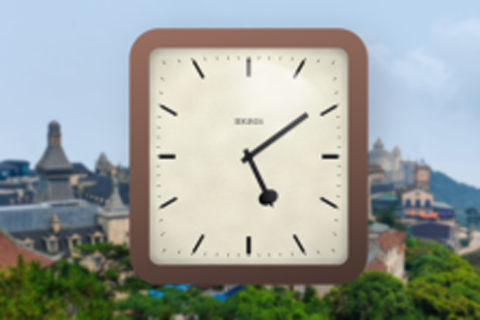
5:09
